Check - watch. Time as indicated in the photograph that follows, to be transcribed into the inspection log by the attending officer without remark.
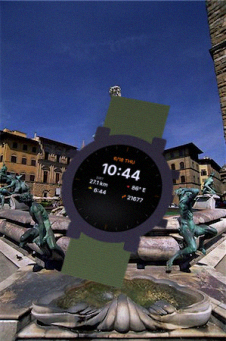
10:44
